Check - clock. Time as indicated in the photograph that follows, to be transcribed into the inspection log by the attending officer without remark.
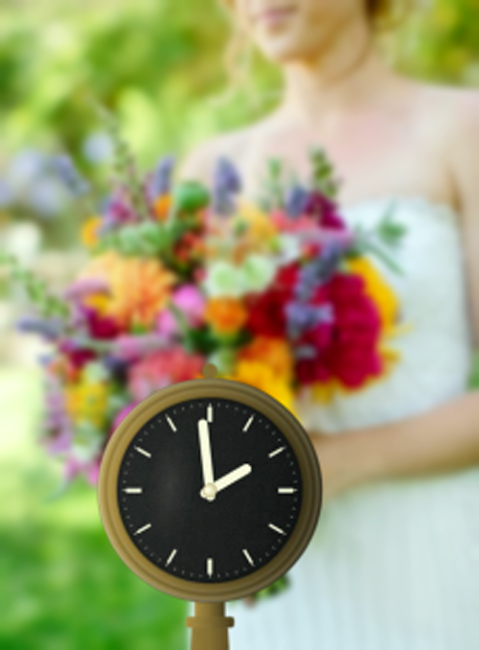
1:59
